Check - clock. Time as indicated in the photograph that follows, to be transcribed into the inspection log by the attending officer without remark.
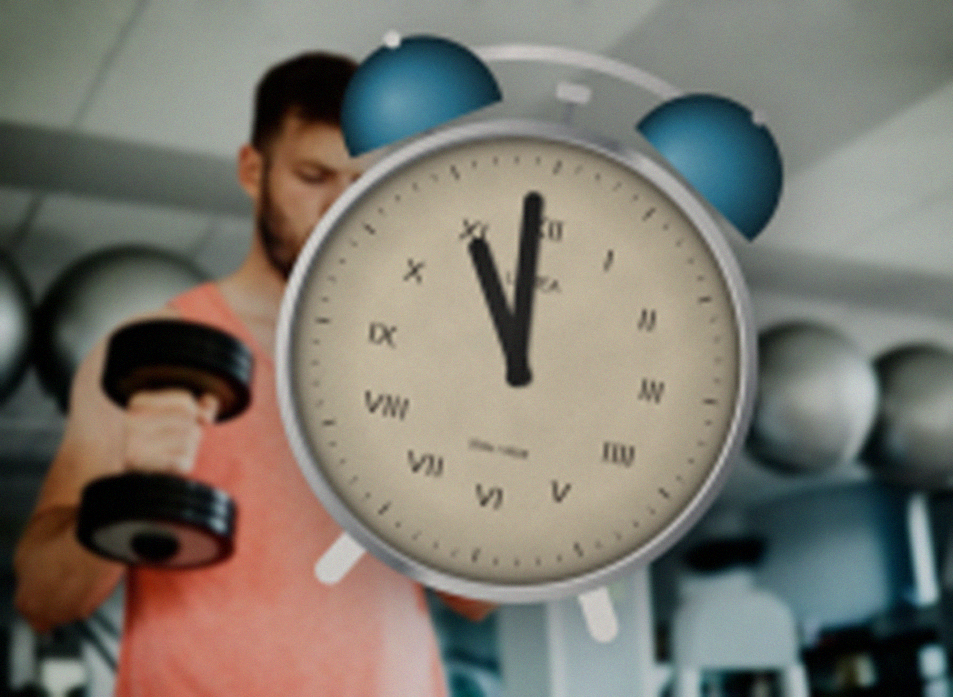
10:59
